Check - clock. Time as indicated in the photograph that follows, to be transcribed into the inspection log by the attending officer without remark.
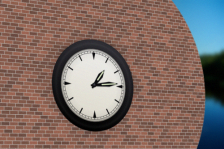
1:14
